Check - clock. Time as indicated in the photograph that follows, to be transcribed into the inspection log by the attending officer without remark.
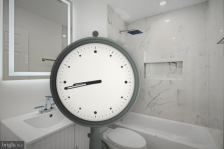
8:43
